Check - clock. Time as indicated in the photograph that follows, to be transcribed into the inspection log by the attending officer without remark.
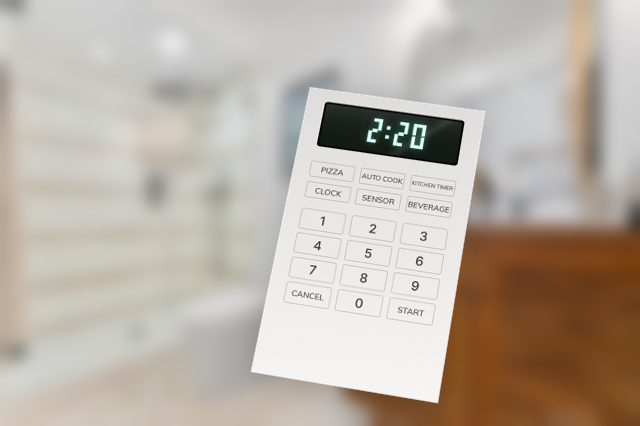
2:20
